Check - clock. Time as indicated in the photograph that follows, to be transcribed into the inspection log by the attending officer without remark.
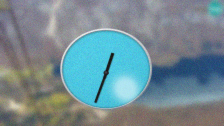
12:33
